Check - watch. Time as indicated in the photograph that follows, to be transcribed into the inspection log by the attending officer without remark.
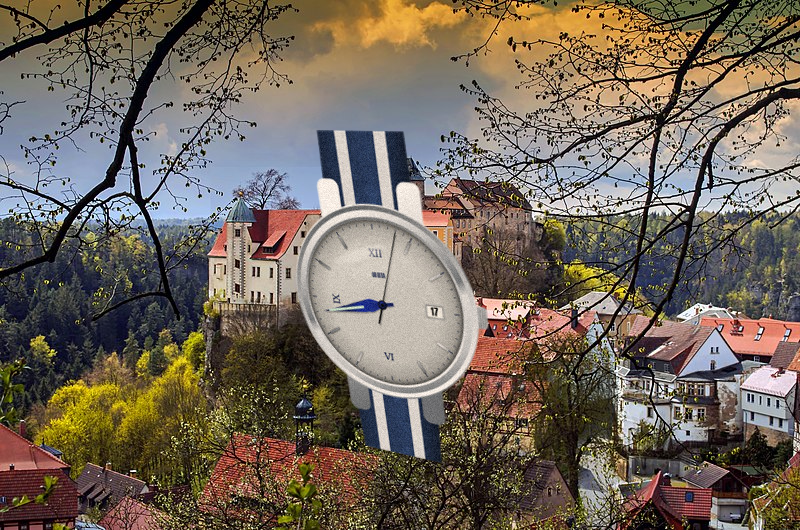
8:43:03
